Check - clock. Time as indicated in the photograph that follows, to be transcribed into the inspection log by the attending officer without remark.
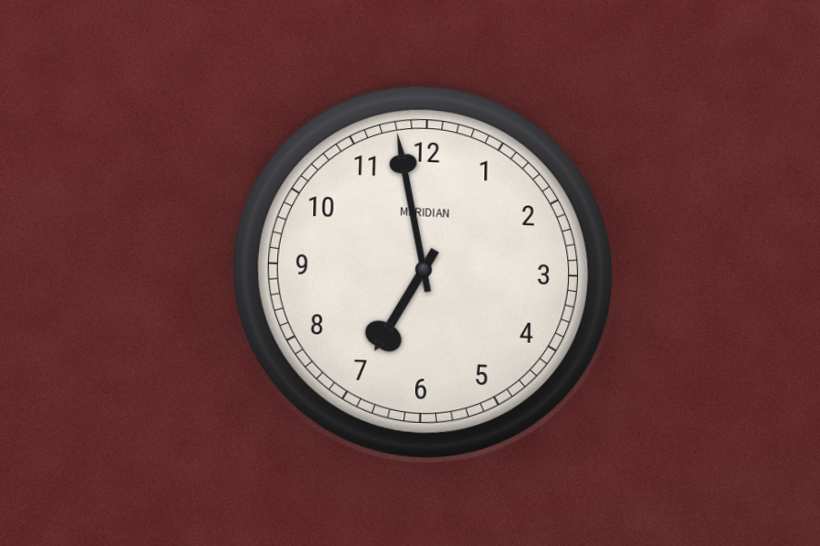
6:58
